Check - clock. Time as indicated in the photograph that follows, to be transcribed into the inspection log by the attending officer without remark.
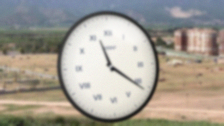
11:21
